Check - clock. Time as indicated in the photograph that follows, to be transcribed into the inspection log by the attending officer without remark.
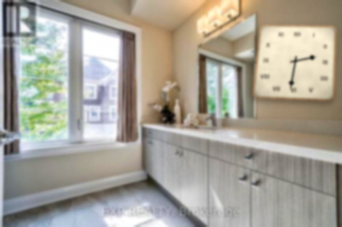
2:31
